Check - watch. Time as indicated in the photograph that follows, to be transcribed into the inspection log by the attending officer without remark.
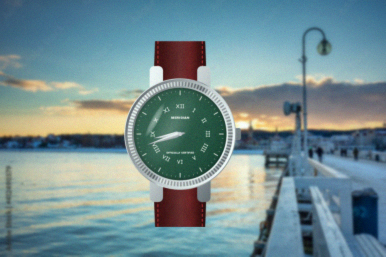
8:42
